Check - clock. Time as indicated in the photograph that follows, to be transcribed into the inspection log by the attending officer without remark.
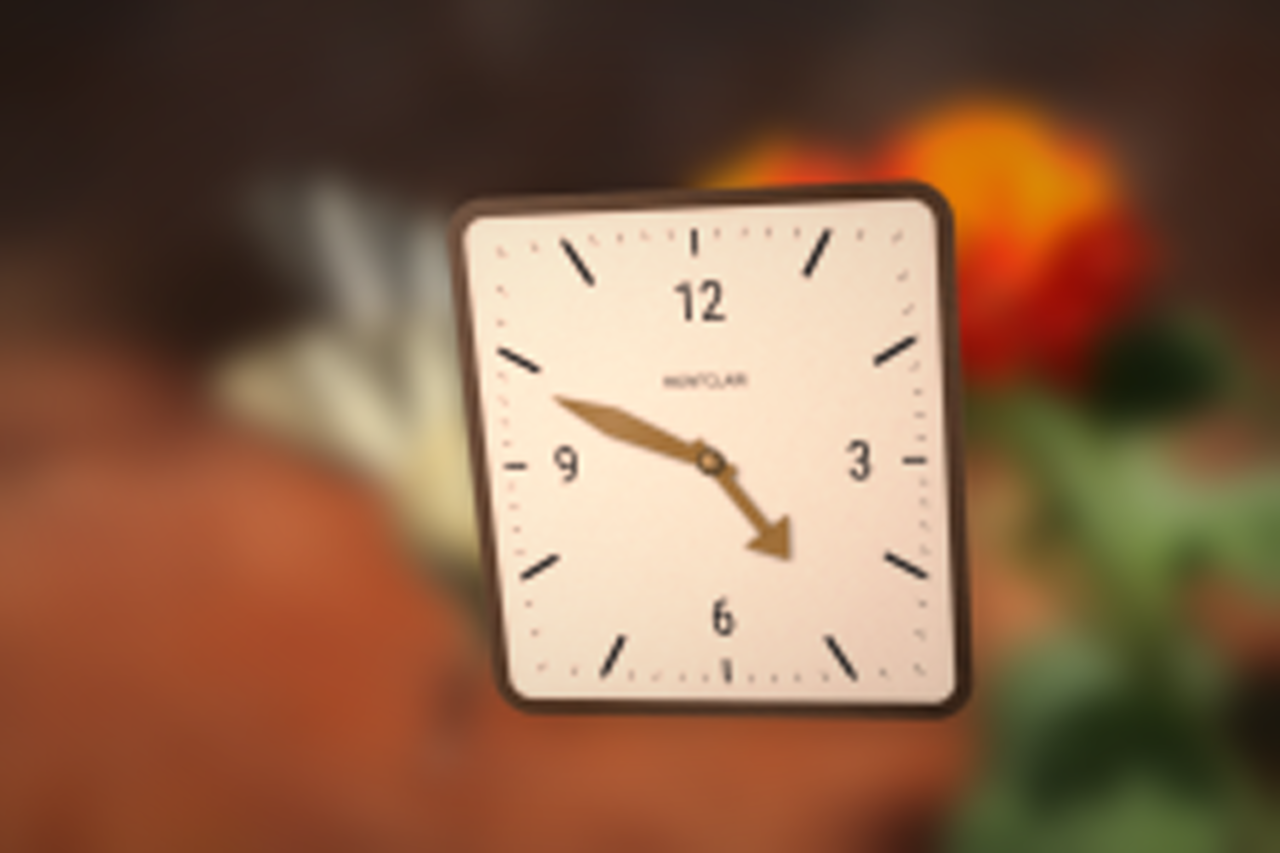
4:49
